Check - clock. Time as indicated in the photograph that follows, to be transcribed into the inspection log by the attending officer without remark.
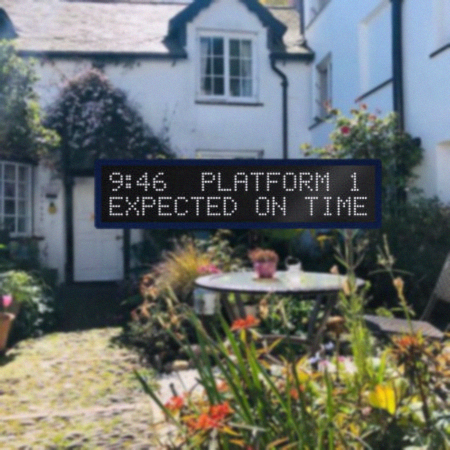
9:46
